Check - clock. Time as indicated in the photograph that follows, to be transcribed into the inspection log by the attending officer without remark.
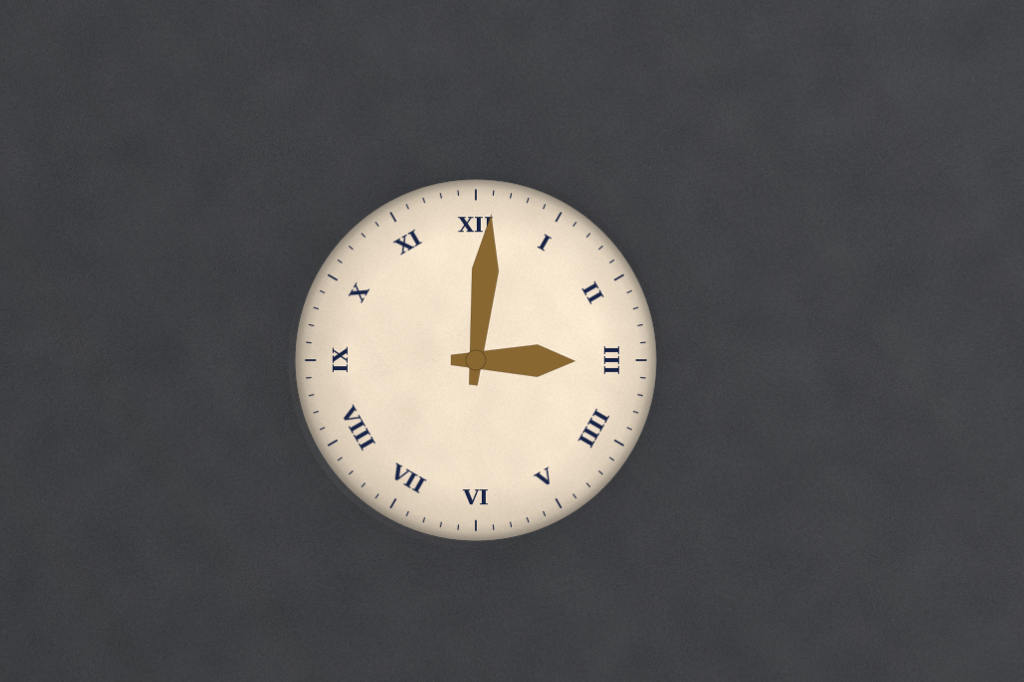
3:01
